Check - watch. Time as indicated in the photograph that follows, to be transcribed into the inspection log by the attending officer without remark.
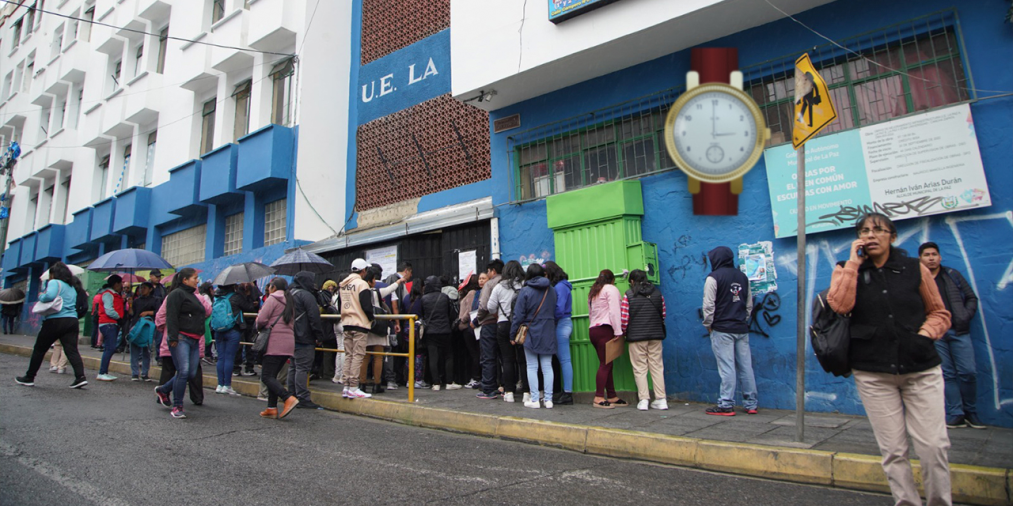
3:00
